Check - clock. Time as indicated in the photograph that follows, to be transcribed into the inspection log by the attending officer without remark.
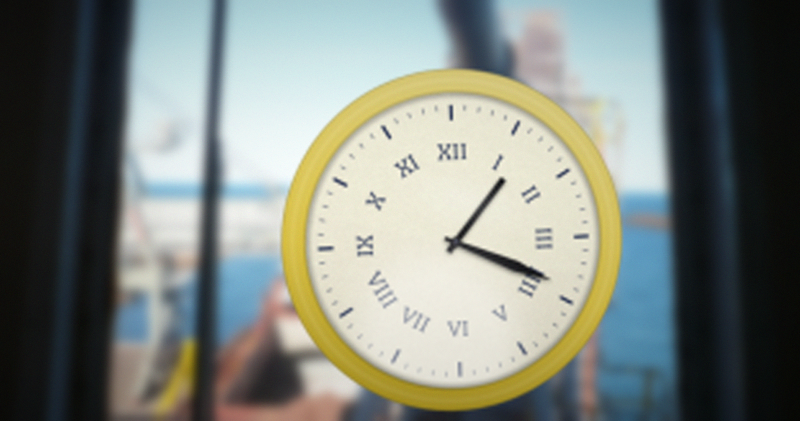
1:19
